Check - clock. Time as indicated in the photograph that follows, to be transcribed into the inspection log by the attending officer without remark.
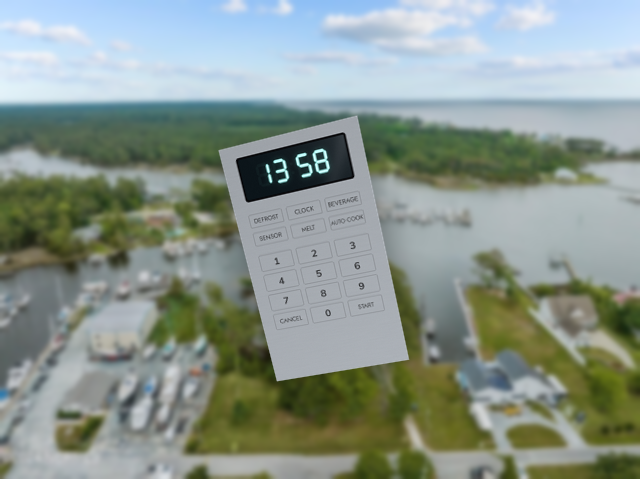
13:58
